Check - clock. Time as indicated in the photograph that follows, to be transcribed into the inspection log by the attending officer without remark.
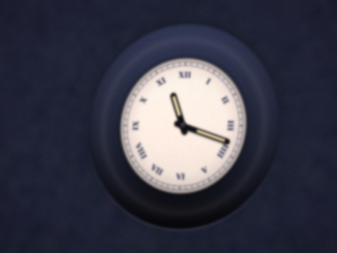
11:18
